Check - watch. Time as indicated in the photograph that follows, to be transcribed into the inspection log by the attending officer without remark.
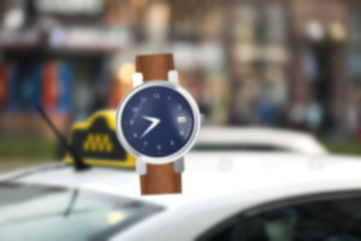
9:38
